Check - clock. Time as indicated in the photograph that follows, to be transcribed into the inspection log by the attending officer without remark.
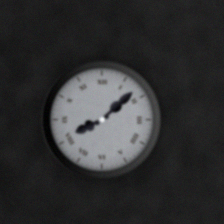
8:08
